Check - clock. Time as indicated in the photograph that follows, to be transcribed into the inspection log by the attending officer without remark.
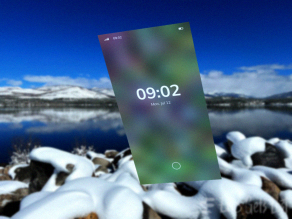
9:02
